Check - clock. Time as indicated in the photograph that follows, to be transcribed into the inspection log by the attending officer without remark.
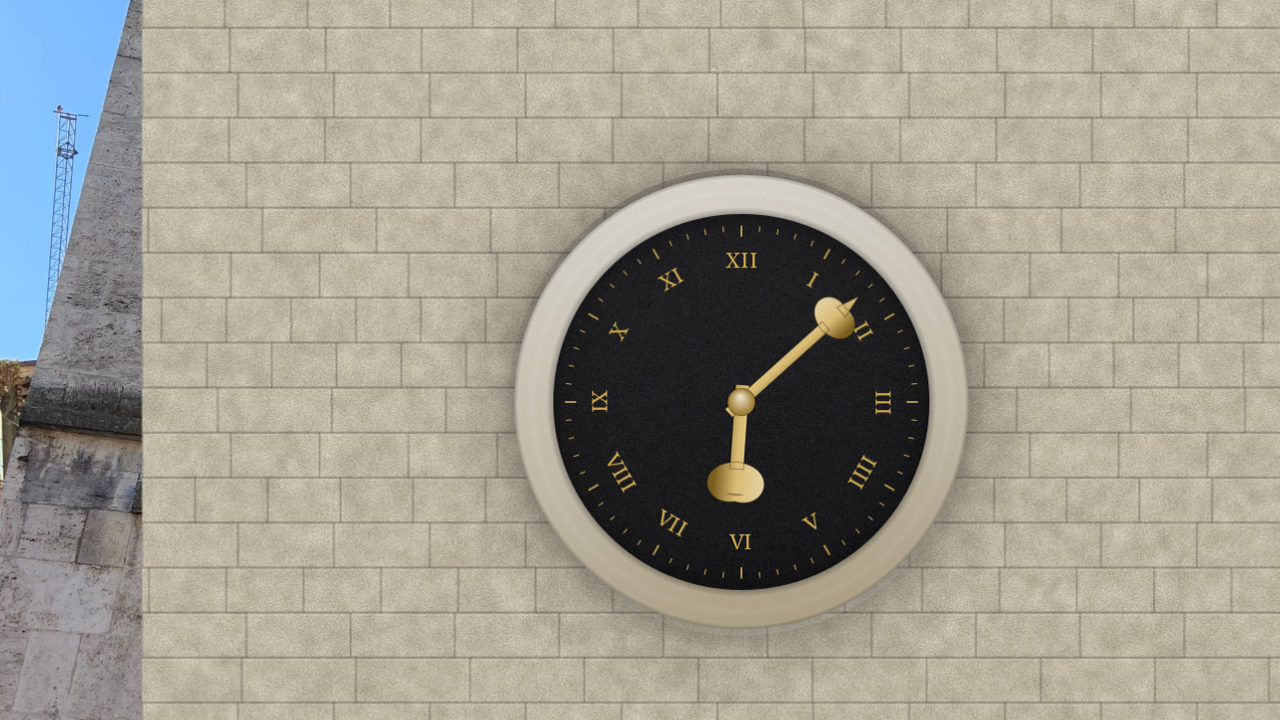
6:08
